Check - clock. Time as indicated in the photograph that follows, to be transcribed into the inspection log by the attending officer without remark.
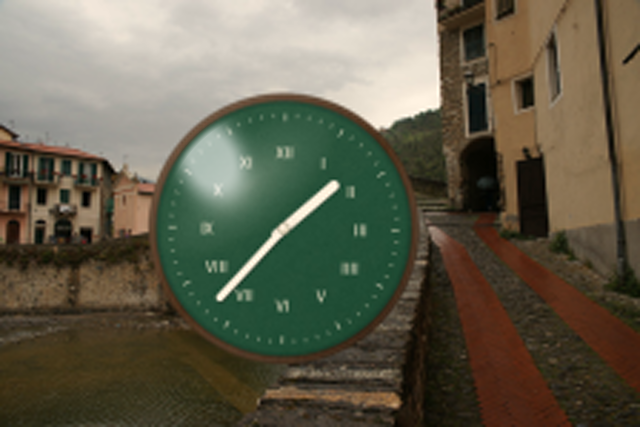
1:37
